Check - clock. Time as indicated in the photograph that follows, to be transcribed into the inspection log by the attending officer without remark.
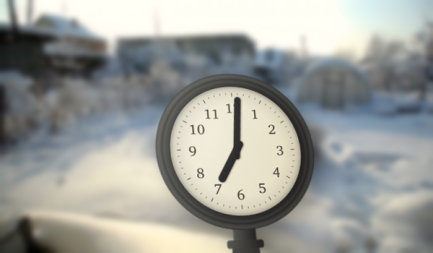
7:01
